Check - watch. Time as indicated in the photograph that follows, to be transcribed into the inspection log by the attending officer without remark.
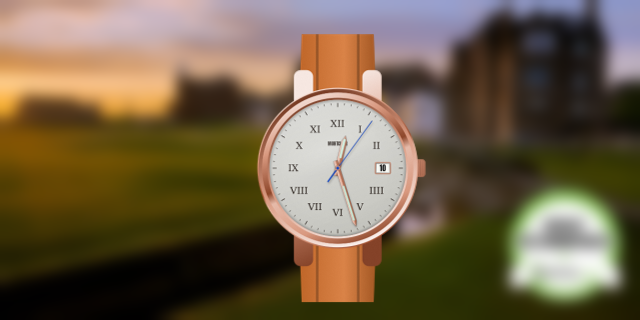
12:27:06
